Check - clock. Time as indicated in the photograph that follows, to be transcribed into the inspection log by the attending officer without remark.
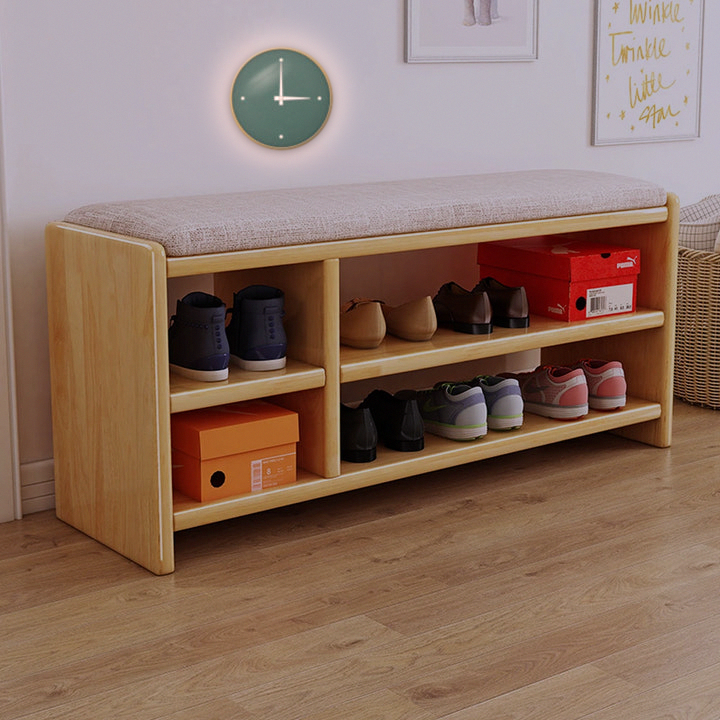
3:00
